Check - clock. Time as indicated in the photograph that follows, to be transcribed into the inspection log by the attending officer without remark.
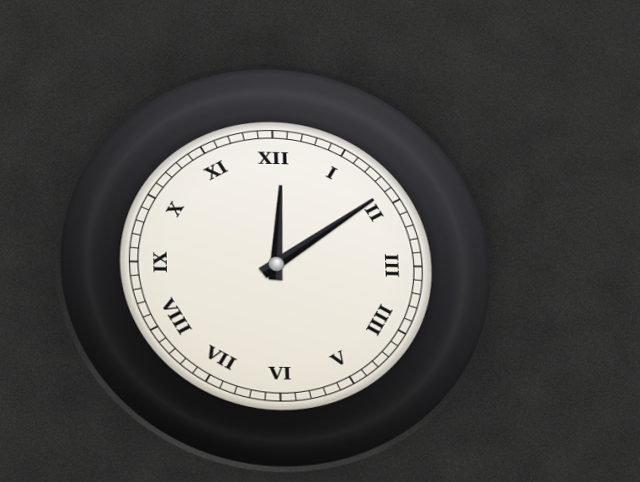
12:09
